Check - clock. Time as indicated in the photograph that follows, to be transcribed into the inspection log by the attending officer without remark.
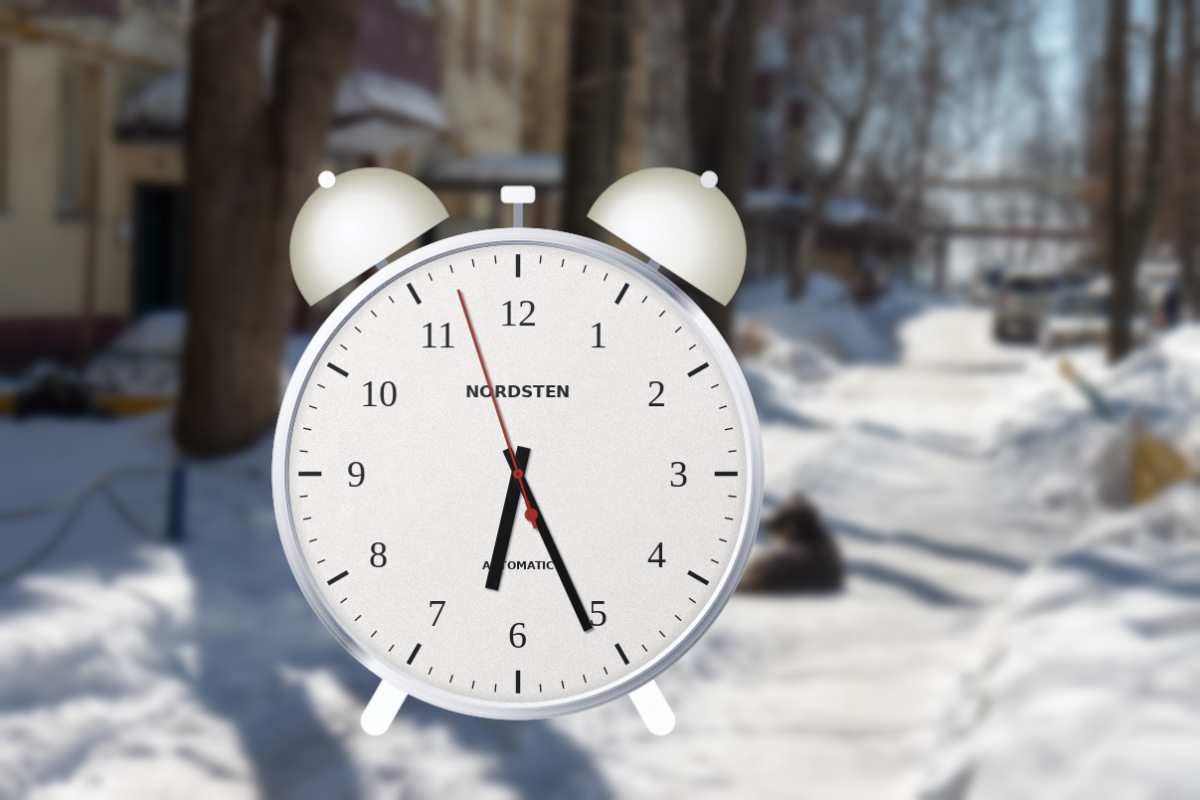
6:25:57
